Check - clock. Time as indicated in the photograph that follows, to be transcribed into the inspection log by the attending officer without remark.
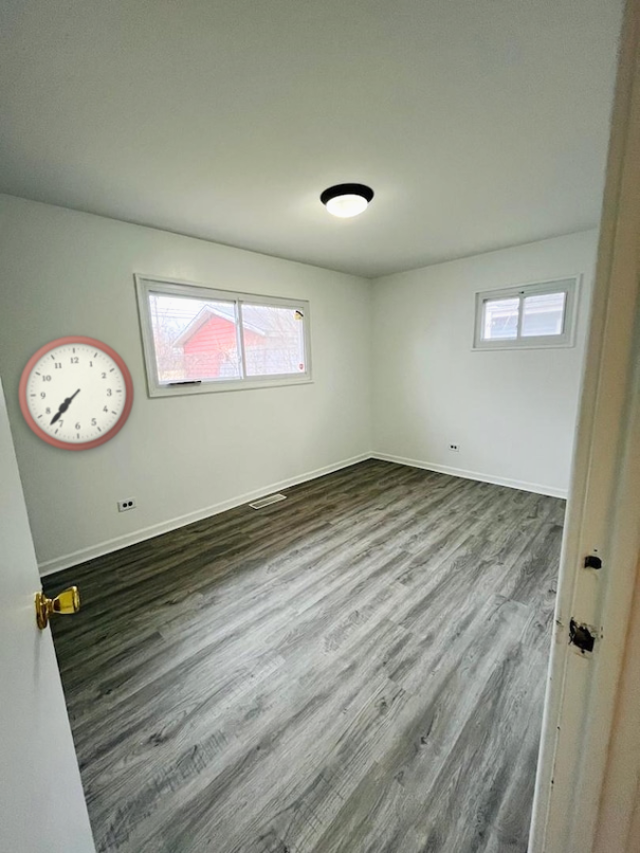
7:37
